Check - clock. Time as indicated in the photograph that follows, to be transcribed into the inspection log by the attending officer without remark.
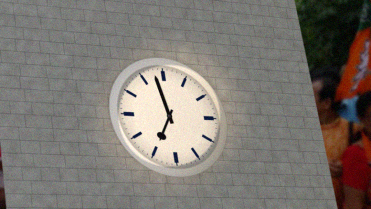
6:58
